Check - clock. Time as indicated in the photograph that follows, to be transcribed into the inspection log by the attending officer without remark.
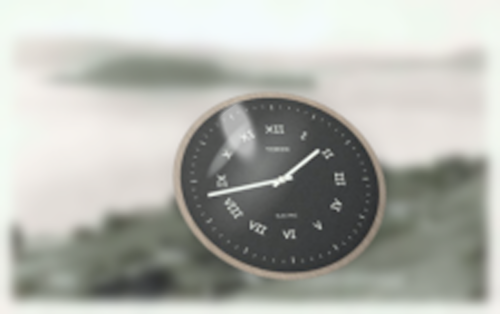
1:43
